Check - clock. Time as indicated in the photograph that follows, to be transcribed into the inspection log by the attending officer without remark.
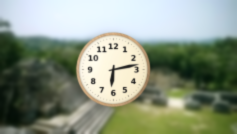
6:13
